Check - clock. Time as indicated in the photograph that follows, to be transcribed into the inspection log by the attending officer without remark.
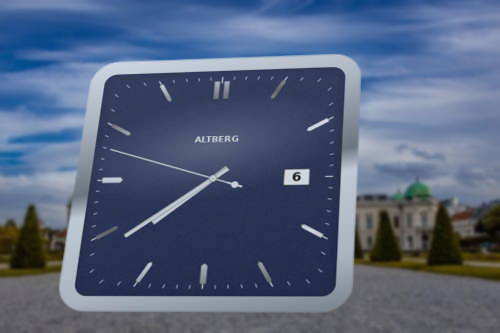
7:38:48
